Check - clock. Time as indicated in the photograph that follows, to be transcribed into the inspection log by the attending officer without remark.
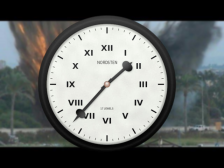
1:37
